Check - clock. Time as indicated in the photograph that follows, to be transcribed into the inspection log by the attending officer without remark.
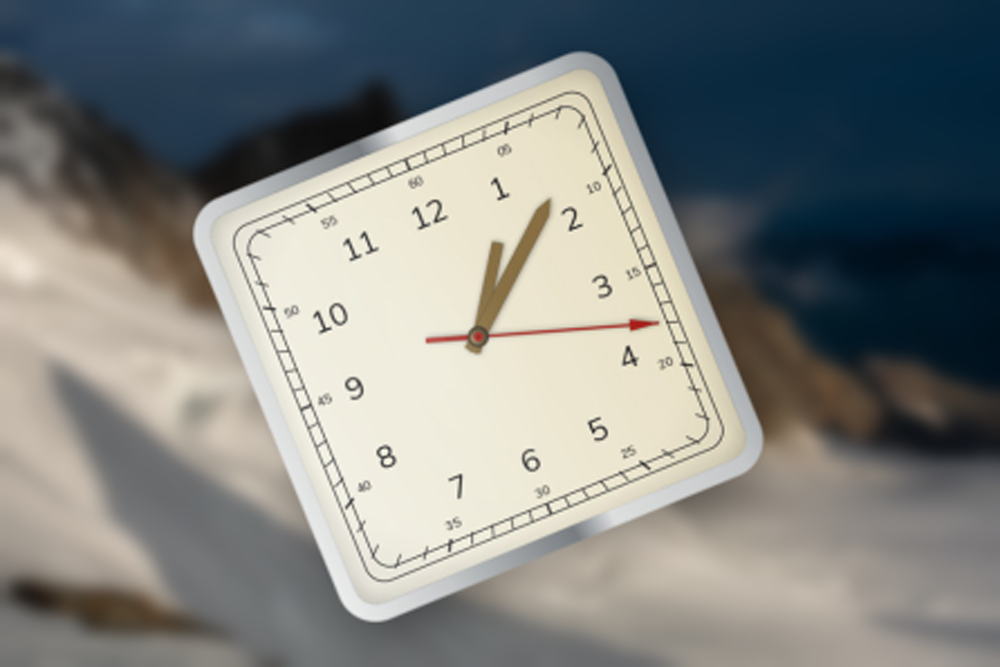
1:08:18
